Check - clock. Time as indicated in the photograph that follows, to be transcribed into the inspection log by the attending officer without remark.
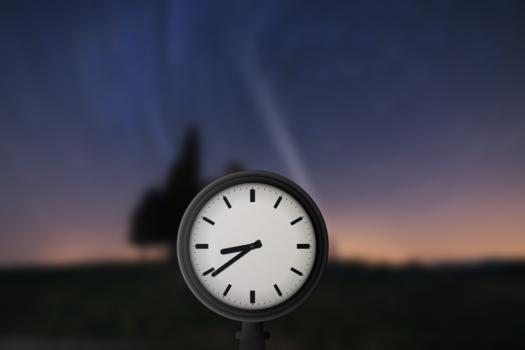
8:39
